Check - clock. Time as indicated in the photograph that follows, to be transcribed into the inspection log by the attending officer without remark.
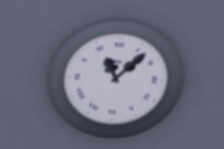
11:07
